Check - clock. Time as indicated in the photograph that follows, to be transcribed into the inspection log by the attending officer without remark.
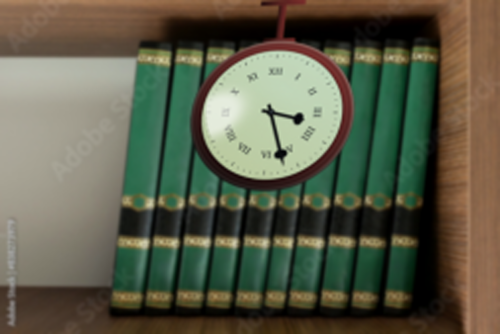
3:27
